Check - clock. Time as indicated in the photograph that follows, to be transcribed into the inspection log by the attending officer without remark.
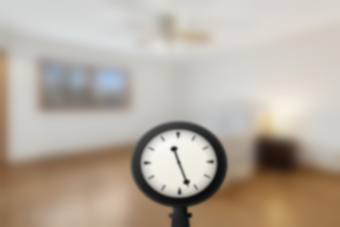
11:27
